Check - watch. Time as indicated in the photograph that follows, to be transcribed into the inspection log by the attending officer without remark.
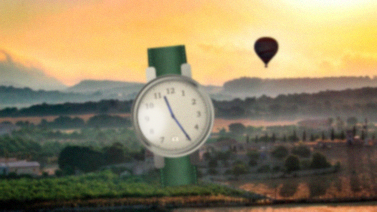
11:25
